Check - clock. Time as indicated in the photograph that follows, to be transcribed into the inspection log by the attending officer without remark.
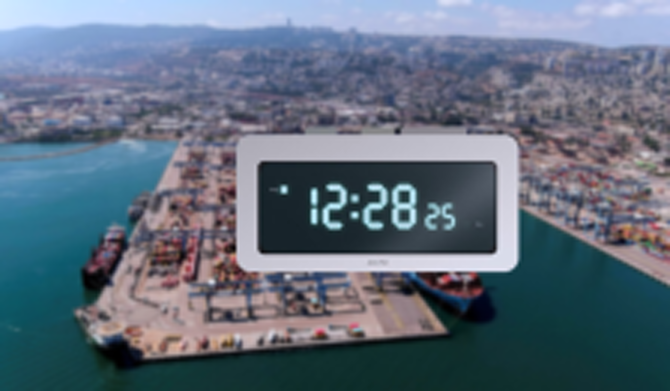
12:28:25
